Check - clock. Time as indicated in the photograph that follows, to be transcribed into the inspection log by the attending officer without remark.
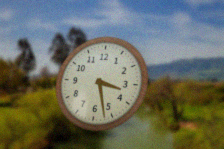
3:27
